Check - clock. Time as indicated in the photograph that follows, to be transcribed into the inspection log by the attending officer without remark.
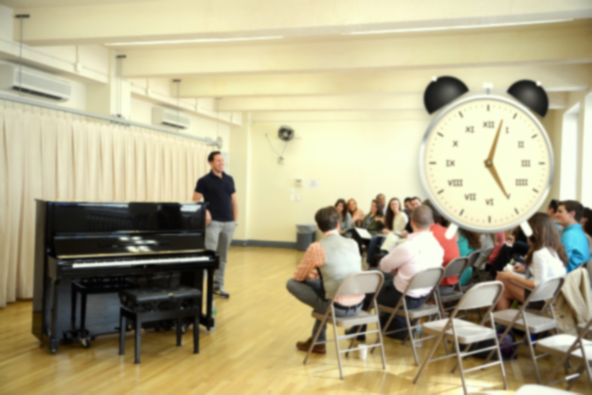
5:03
